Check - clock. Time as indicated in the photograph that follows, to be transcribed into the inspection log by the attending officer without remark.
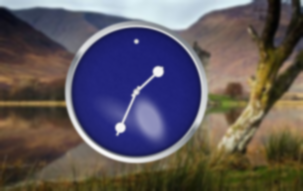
1:34
